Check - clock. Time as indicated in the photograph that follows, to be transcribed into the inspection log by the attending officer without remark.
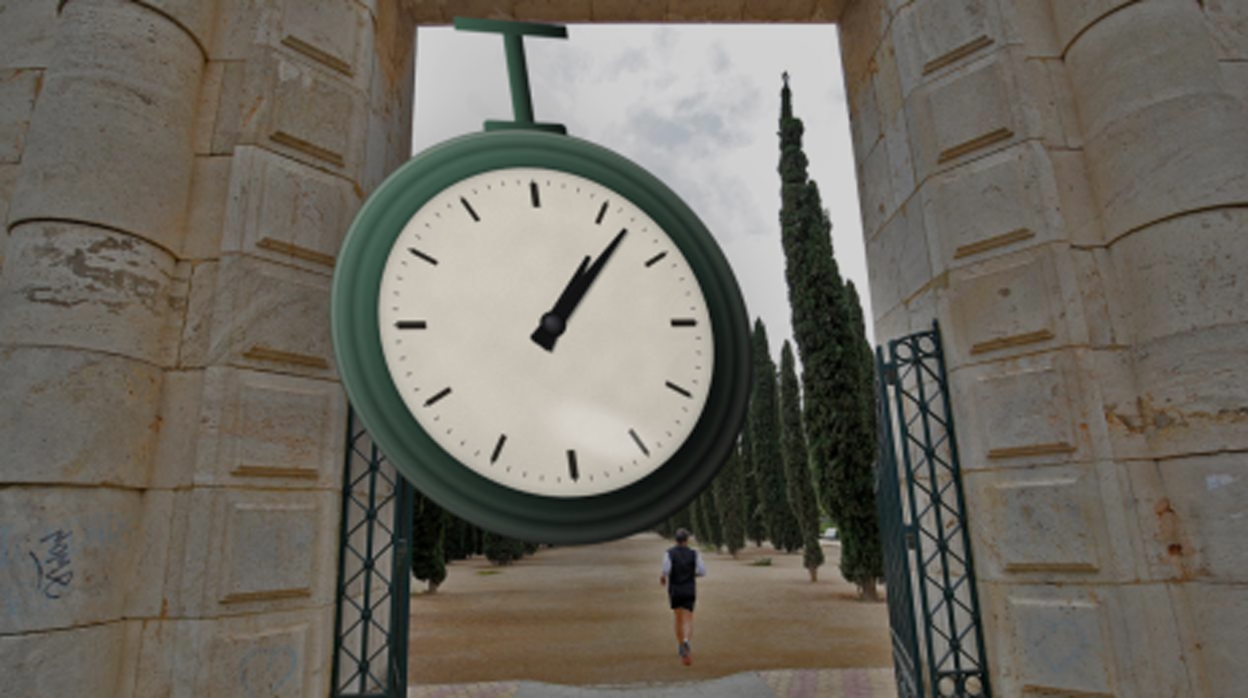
1:07
